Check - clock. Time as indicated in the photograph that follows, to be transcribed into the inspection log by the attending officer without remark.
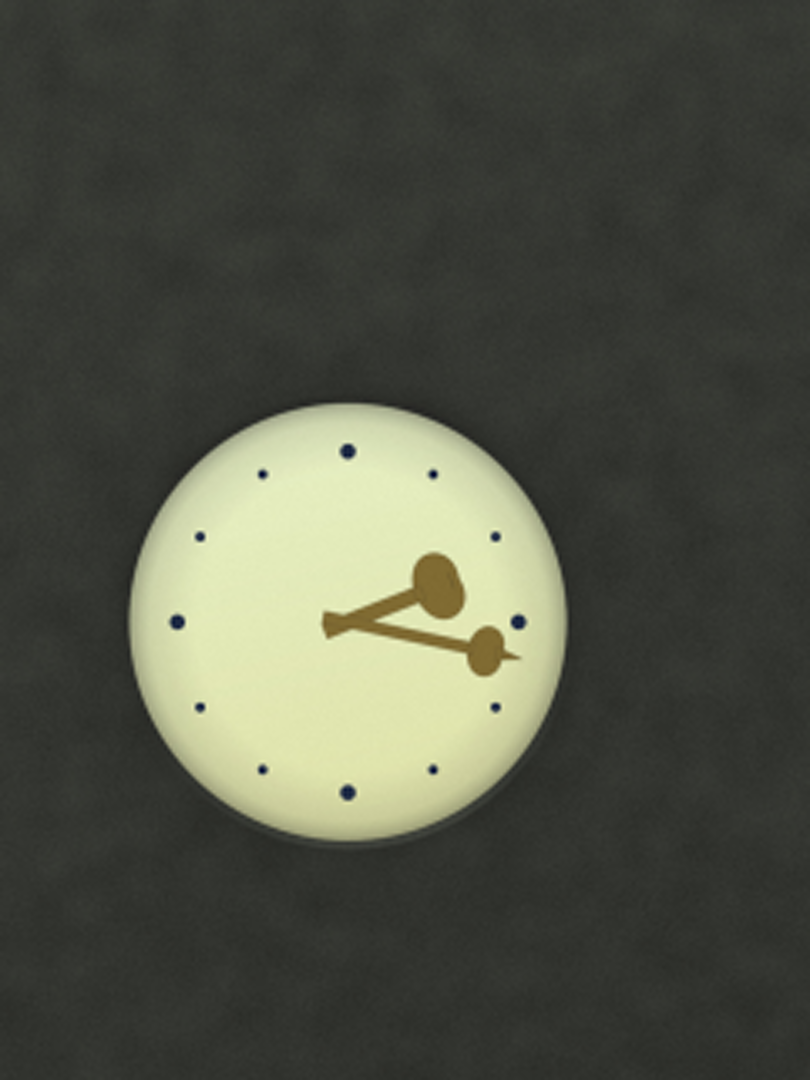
2:17
